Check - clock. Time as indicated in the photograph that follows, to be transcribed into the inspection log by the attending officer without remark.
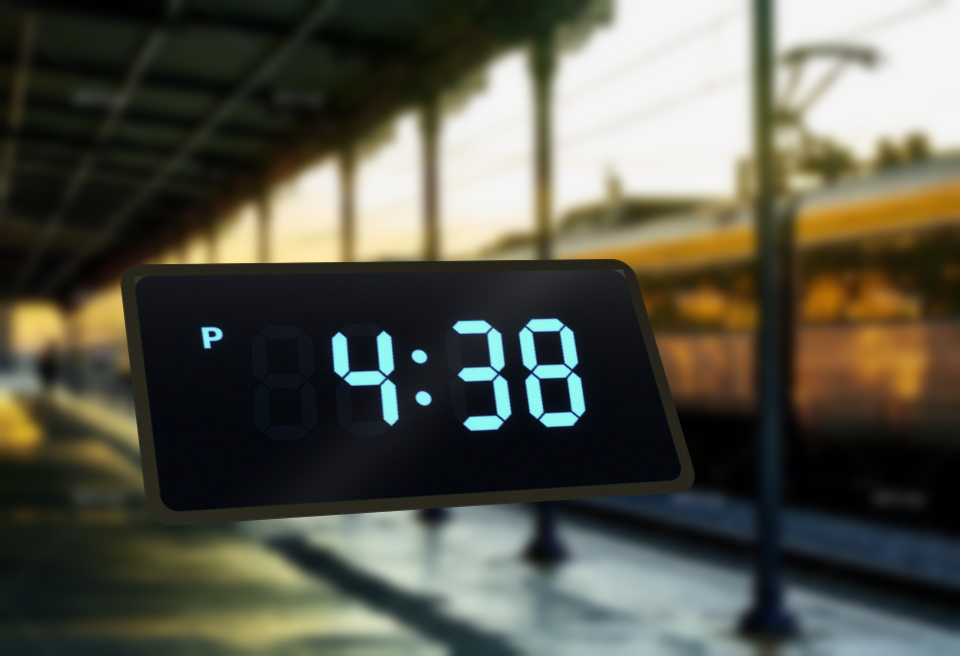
4:38
